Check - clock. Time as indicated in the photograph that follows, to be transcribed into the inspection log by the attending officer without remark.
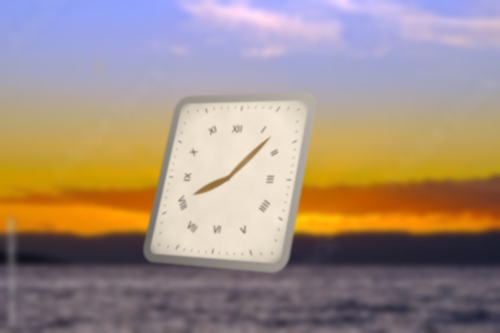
8:07
